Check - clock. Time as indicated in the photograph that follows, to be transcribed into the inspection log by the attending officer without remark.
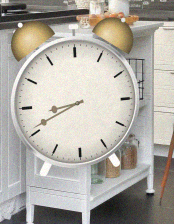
8:41
